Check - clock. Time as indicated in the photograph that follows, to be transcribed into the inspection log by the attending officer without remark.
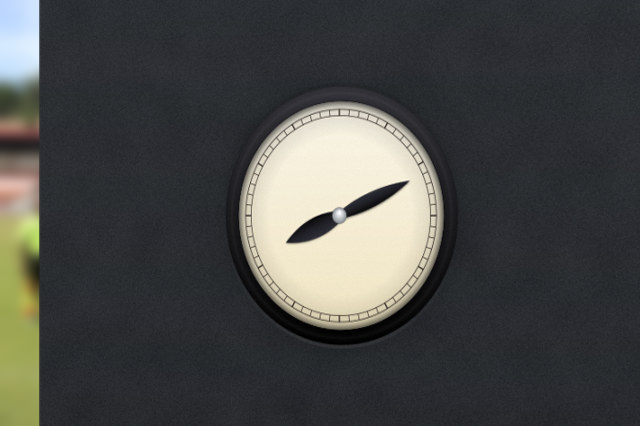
8:11
